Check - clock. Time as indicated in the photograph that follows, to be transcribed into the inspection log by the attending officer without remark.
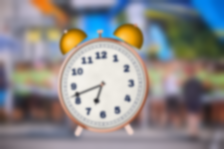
6:42
